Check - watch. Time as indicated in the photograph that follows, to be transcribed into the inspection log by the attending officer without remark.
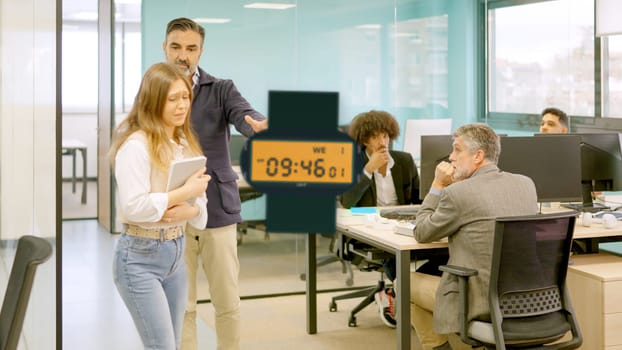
9:46:01
